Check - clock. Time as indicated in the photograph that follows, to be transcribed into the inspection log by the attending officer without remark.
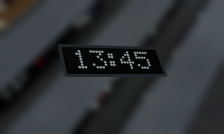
13:45
